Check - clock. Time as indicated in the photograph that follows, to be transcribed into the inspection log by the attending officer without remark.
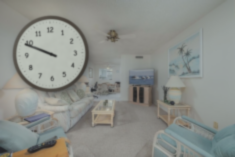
9:49
